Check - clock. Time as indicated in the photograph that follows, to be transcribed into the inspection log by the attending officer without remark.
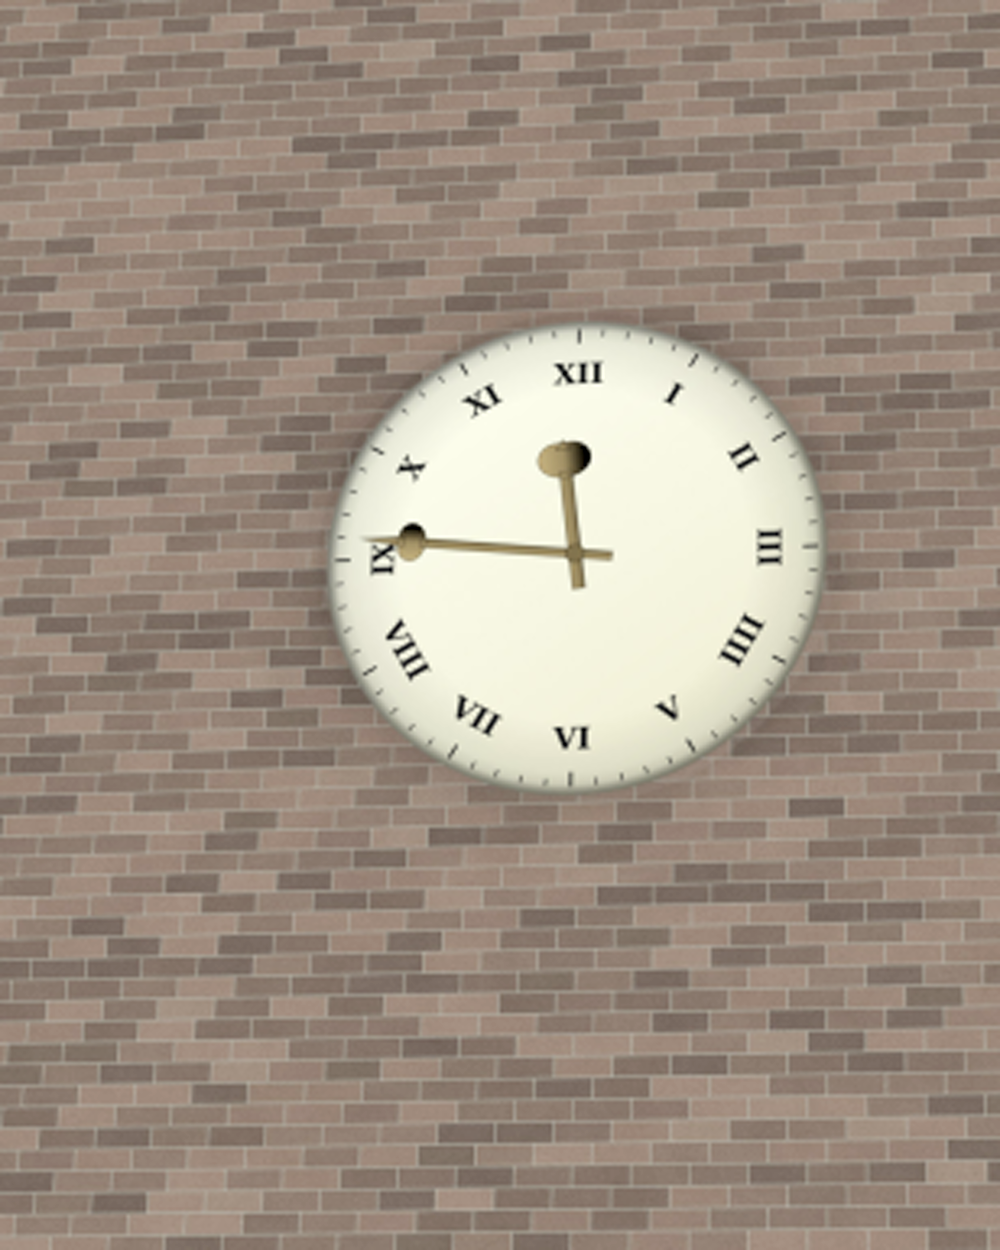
11:46
